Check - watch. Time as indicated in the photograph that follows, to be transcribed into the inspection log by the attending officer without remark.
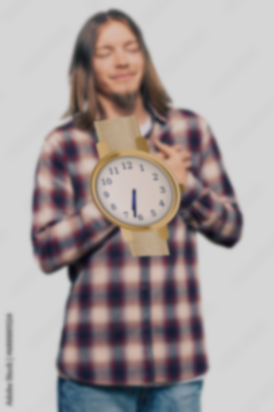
6:32
